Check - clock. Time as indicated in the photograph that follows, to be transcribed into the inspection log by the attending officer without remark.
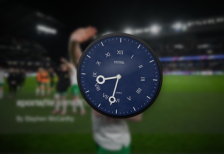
8:32
